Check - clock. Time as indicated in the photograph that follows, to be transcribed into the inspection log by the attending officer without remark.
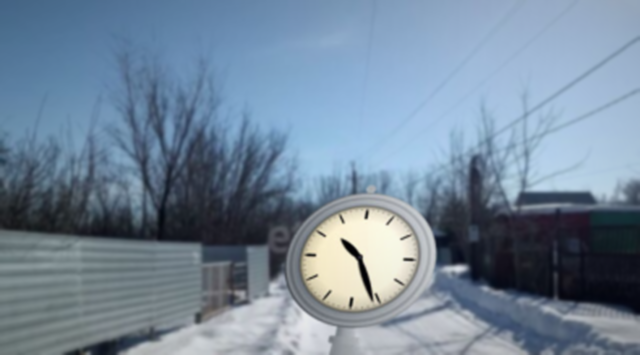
10:26
